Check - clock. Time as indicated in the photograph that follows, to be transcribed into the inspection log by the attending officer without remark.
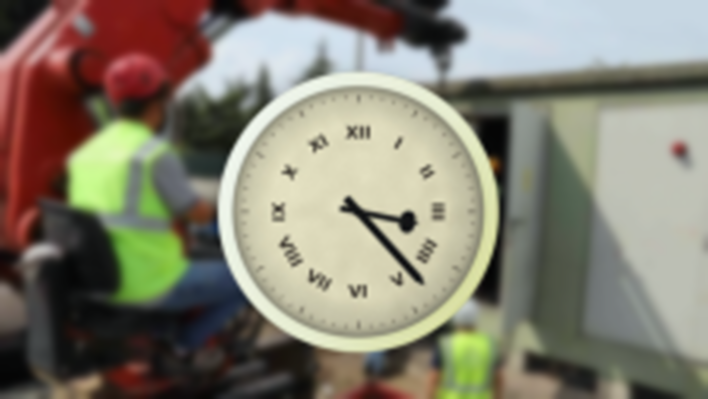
3:23
